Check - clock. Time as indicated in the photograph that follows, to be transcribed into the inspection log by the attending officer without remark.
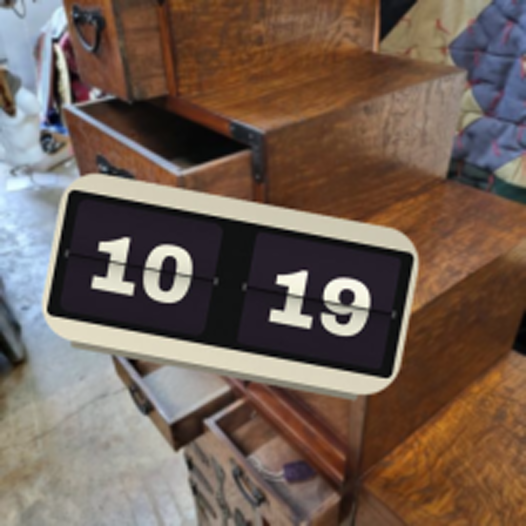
10:19
